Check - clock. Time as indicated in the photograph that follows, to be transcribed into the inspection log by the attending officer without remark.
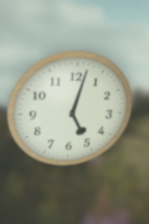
5:02
